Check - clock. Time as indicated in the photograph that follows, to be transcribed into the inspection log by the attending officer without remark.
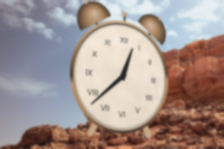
12:38
